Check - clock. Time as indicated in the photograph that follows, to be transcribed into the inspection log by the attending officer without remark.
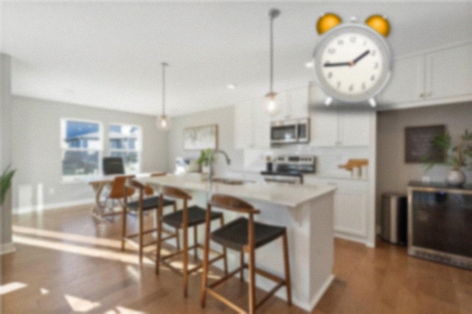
1:44
